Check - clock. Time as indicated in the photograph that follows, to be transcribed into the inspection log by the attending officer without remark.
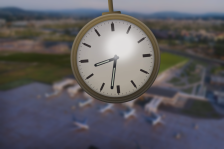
8:32
